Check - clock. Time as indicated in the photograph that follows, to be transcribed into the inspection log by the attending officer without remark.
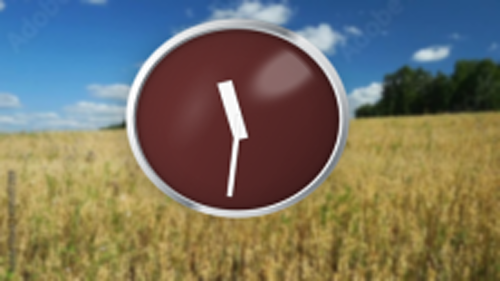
11:31
